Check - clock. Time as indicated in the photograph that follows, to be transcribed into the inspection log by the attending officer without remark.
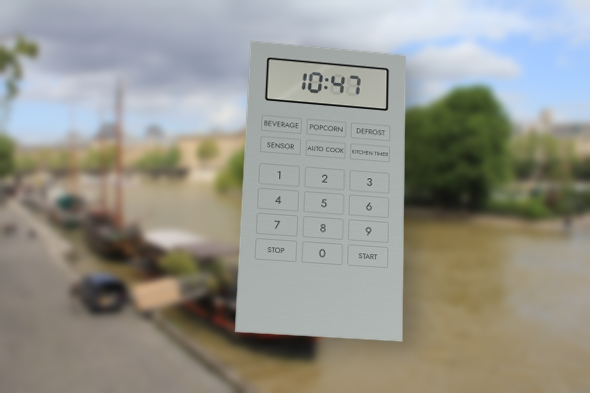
10:47
